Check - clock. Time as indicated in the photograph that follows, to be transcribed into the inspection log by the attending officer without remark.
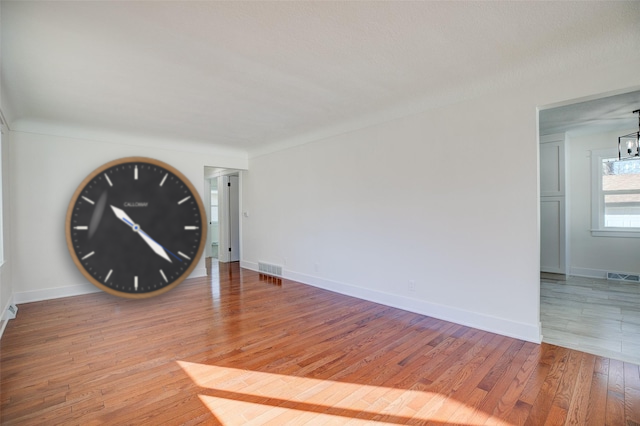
10:22:21
